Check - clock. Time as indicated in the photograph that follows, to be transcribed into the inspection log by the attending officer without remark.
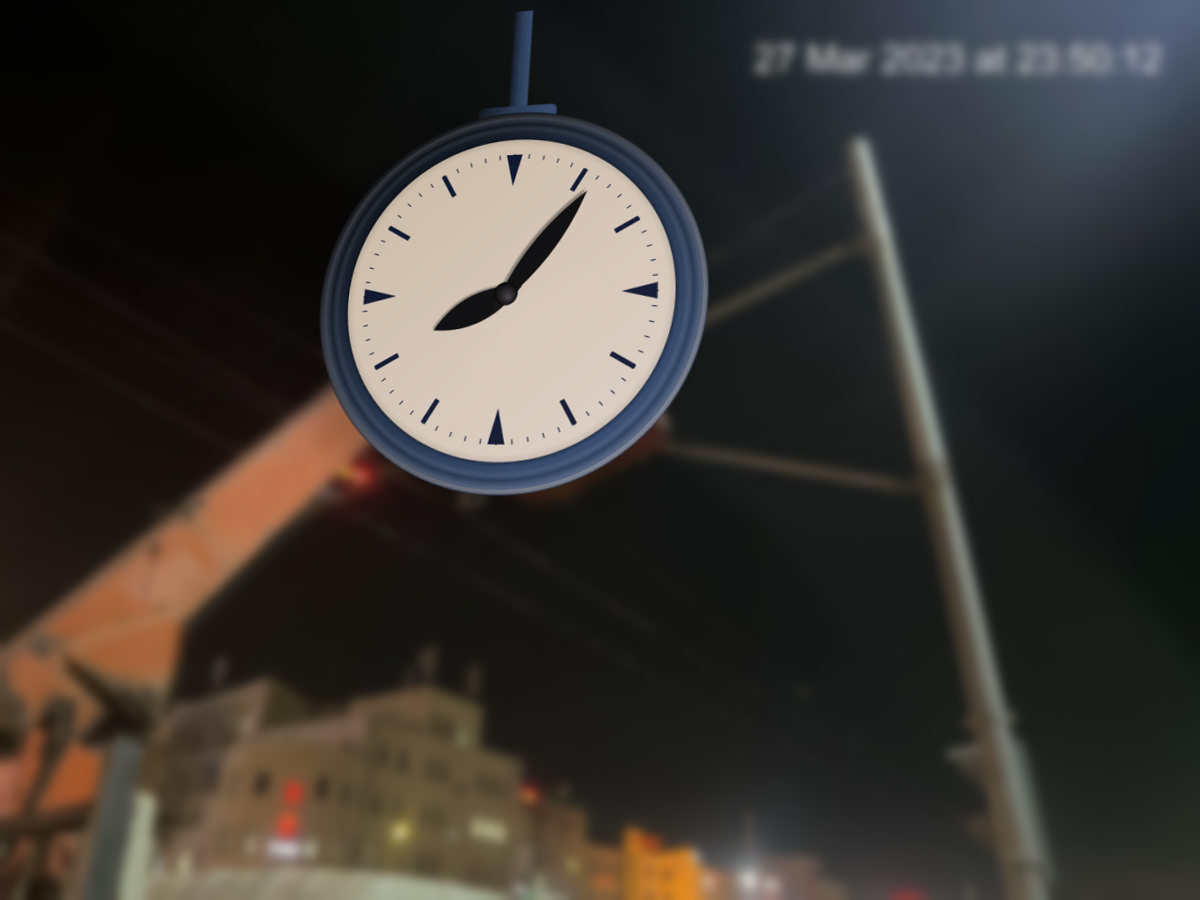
8:06
